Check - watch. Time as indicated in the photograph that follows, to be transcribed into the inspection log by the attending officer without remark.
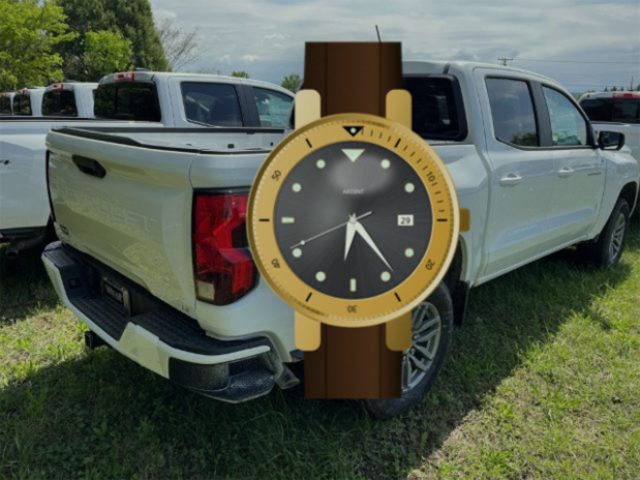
6:23:41
